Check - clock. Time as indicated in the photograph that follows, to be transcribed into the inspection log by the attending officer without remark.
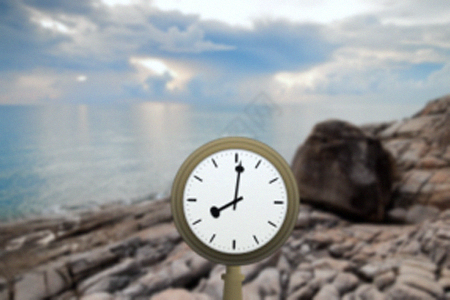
8:01
